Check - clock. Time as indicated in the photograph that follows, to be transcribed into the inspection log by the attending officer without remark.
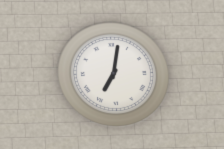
7:02
